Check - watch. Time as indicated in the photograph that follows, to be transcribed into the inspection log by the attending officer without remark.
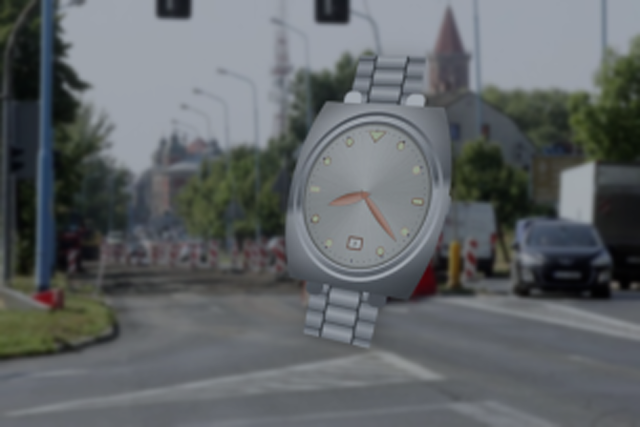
8:22
